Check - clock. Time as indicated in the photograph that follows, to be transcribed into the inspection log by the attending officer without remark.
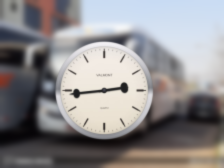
2:44
